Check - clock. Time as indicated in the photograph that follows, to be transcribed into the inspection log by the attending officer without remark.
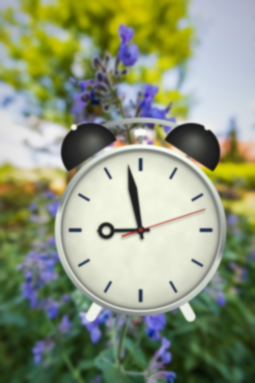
8:58:12
